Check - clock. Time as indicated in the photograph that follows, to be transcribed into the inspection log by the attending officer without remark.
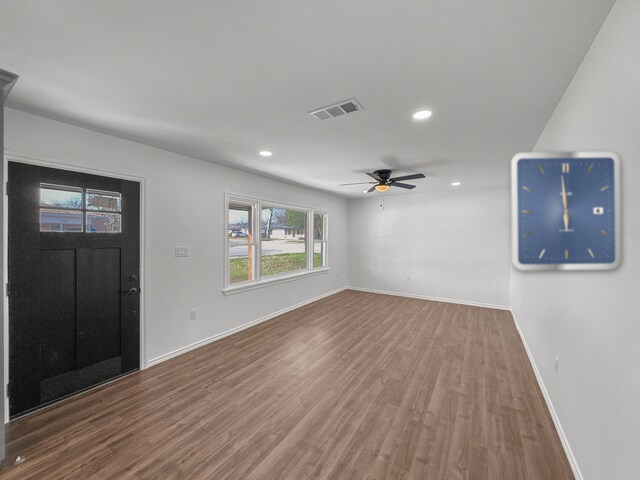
5:59
